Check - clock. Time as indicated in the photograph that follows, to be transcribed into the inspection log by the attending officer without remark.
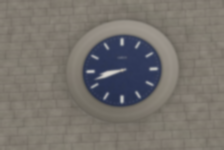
8:42
